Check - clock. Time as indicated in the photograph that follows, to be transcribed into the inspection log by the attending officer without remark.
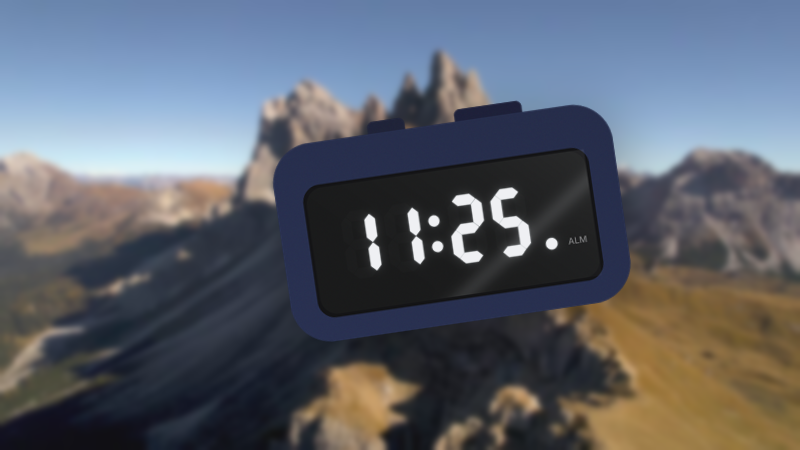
11:25
